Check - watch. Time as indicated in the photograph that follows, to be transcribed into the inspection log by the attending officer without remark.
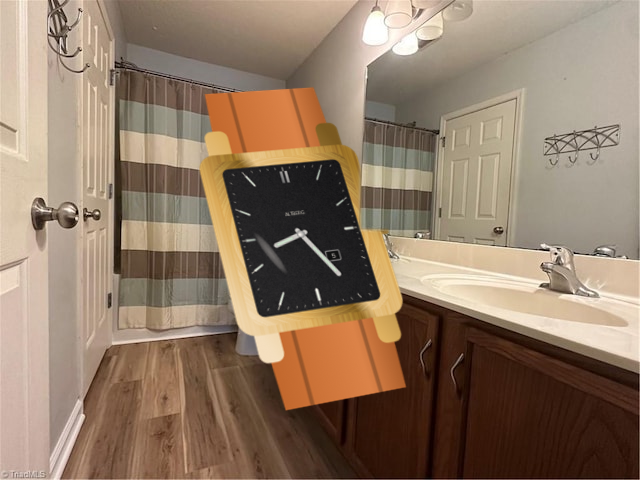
8:25
